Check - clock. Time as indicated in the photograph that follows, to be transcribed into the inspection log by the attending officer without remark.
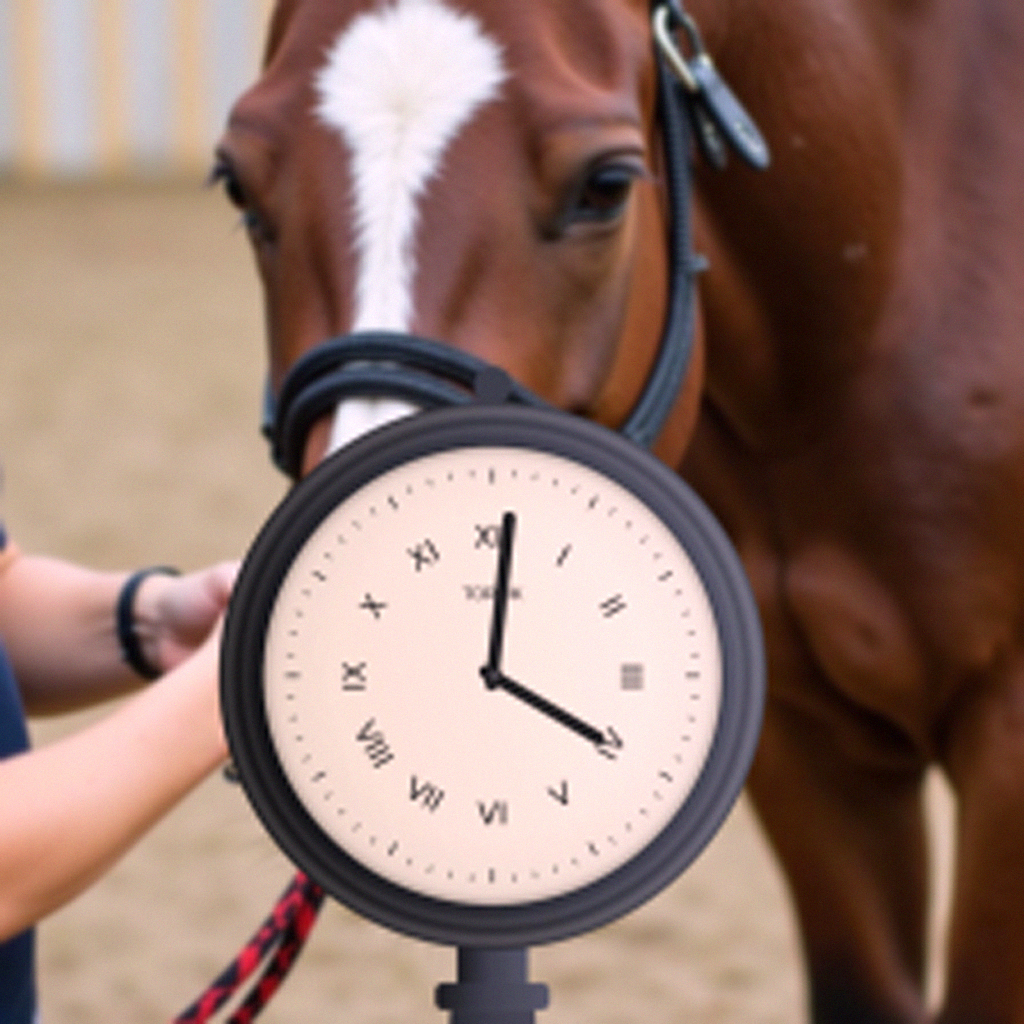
4:01
